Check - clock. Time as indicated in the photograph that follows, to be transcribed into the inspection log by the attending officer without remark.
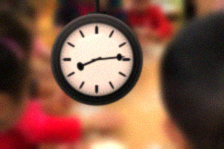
8:14
